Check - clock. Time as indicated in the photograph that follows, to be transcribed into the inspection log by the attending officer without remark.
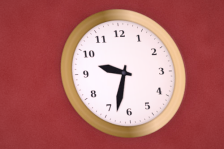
9:33
